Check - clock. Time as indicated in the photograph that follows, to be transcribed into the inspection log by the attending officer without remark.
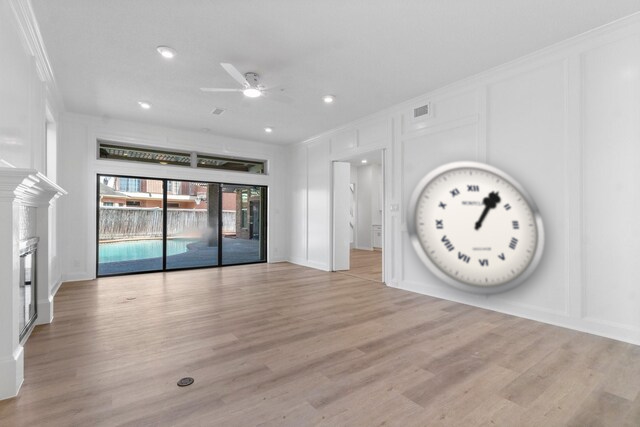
1:06
